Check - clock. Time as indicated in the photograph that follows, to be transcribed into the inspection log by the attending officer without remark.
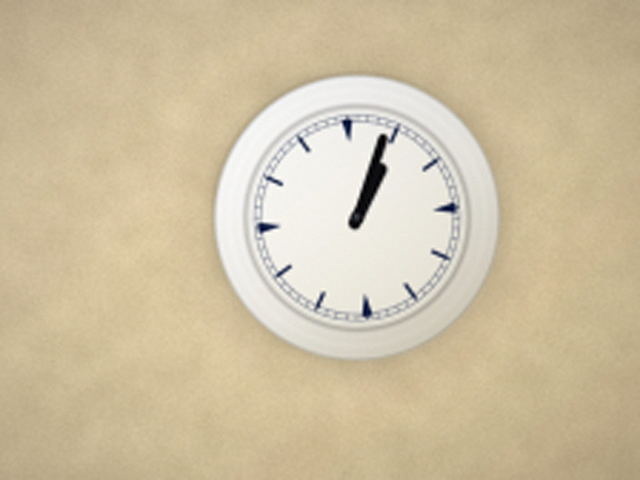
1:04
